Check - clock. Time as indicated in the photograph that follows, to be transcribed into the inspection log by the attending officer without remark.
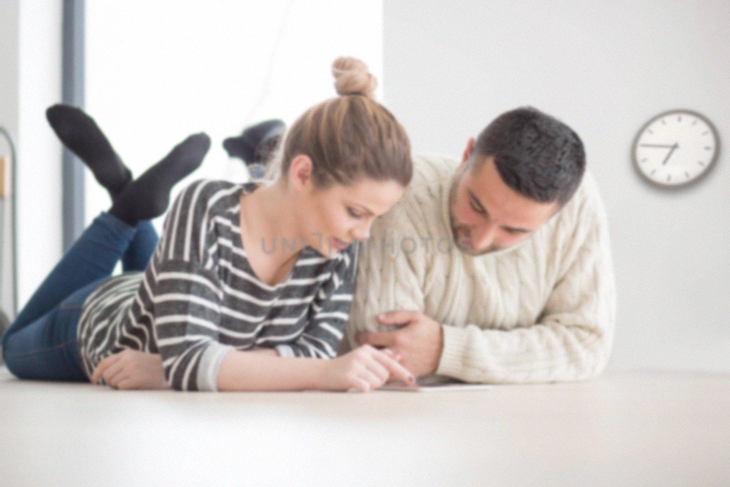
6:45
